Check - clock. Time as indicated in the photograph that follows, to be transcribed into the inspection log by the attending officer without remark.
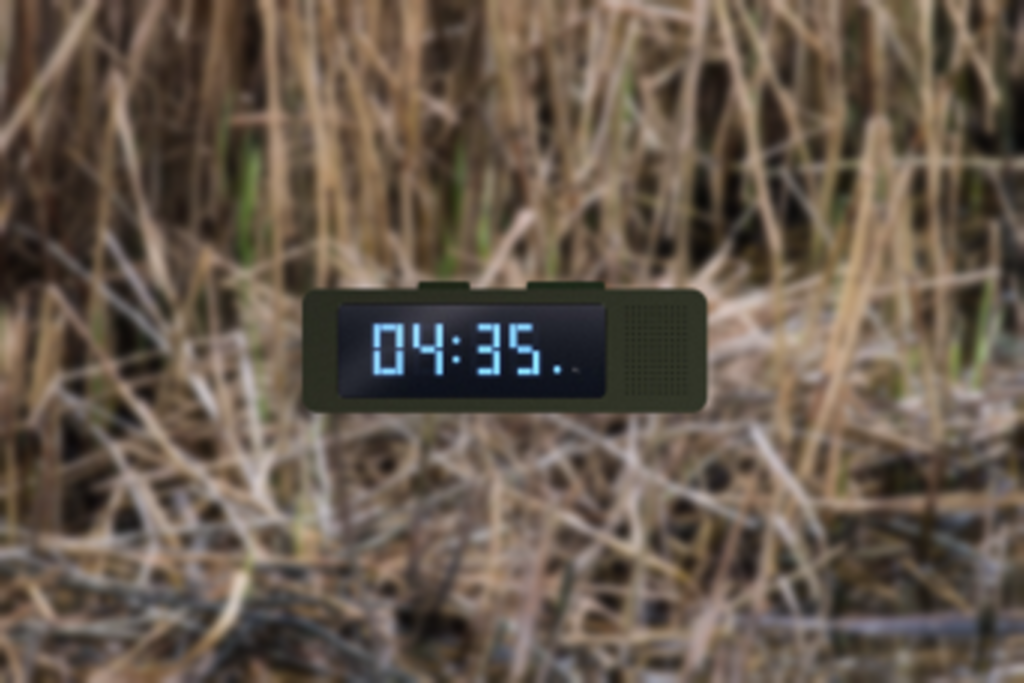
4:35
